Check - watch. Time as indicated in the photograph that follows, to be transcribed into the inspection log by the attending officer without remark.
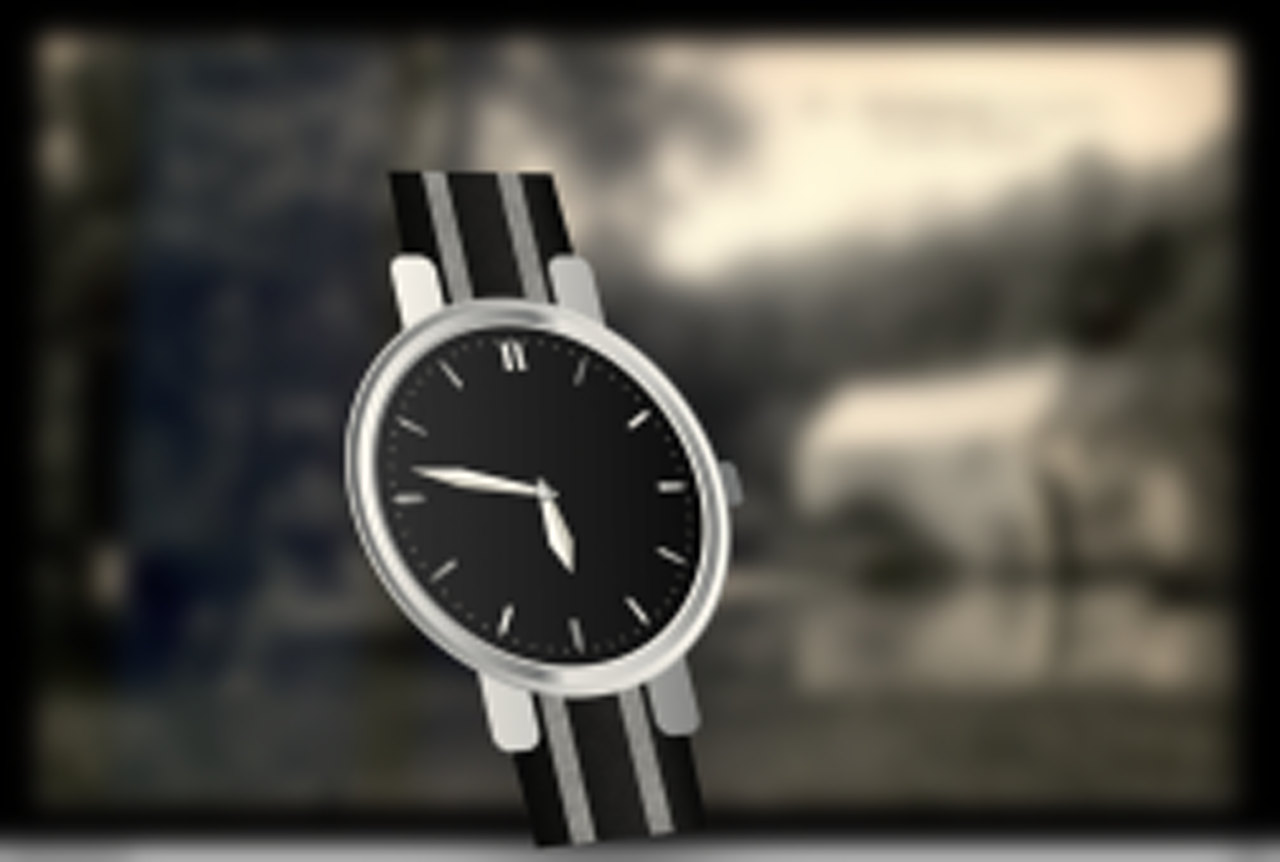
5:47
